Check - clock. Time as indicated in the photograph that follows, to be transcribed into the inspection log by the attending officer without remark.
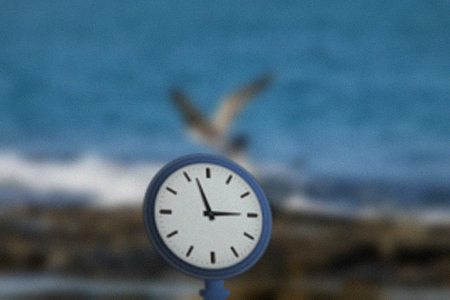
2:57
